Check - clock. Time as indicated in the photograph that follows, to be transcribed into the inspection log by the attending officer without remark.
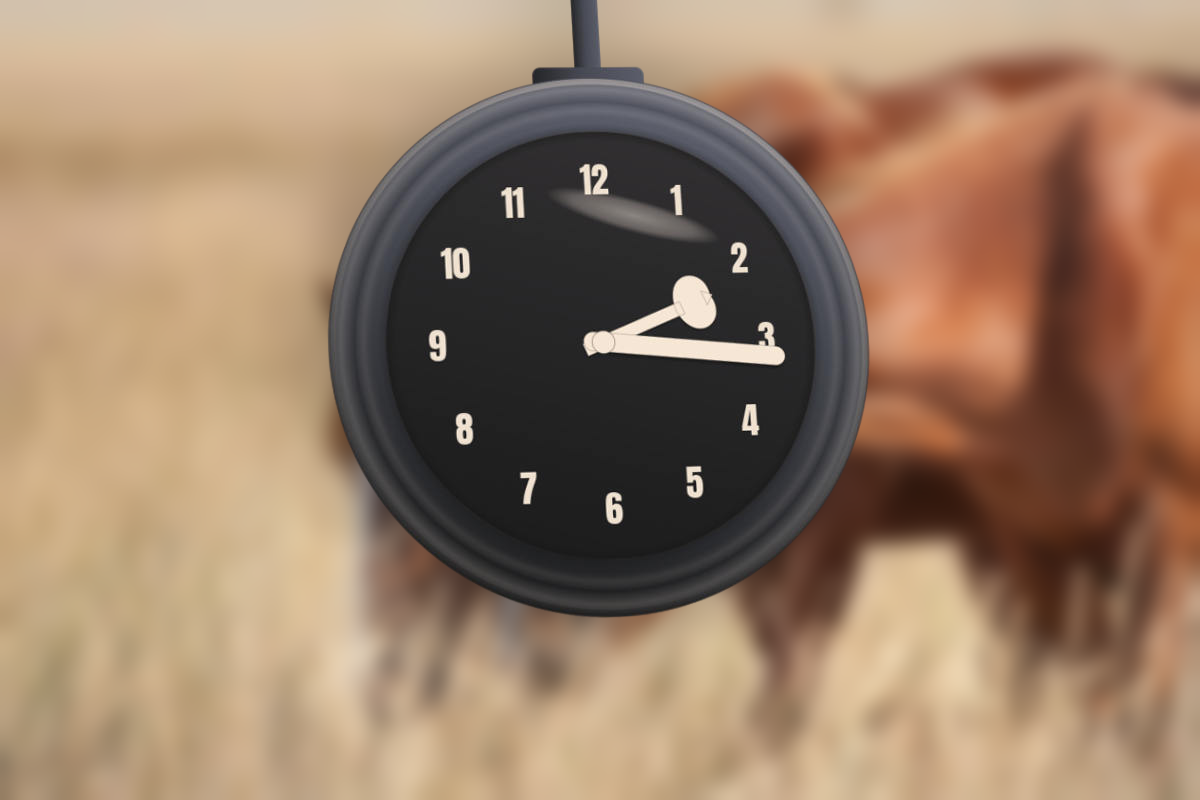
2:16
